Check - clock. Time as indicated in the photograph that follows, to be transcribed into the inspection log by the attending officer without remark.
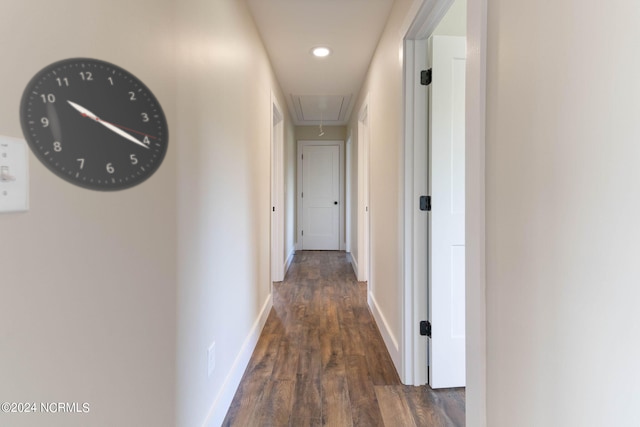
10:21:19
